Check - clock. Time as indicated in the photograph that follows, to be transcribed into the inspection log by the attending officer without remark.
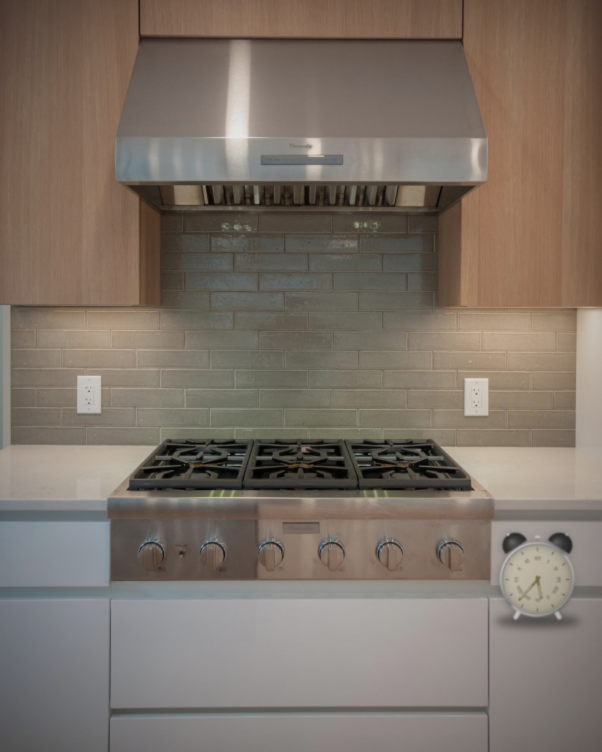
5:37
